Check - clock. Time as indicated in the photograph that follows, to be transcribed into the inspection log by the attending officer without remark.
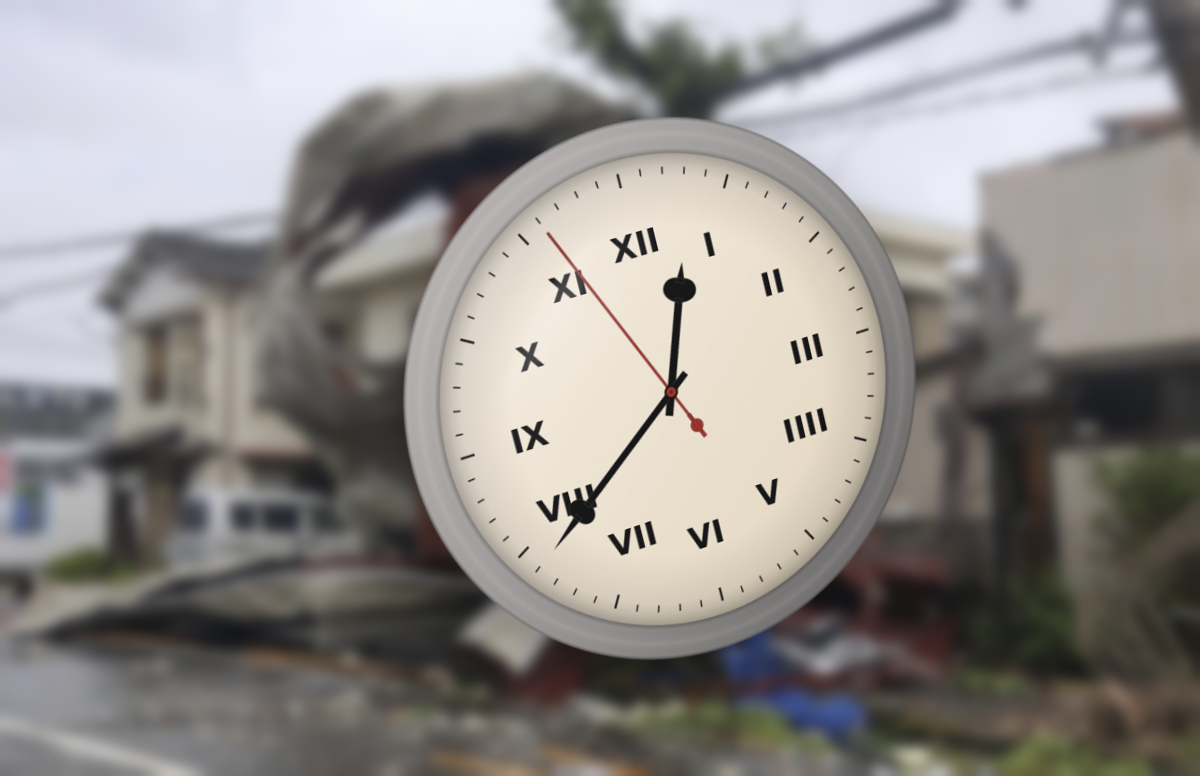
12:38:56
